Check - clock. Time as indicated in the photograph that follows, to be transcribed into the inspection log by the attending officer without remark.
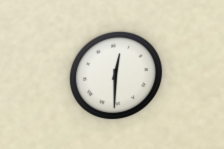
12:31
